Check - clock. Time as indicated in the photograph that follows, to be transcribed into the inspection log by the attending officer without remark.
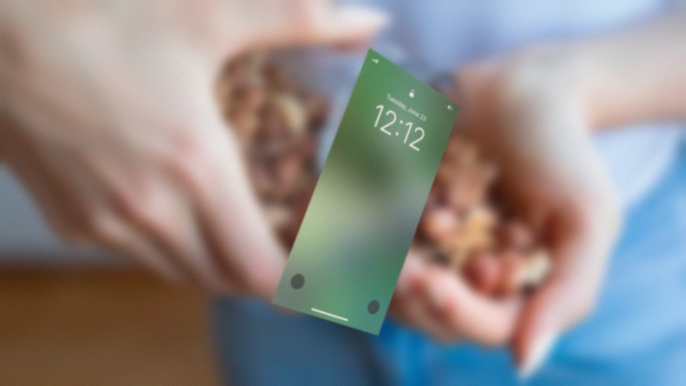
12:12
